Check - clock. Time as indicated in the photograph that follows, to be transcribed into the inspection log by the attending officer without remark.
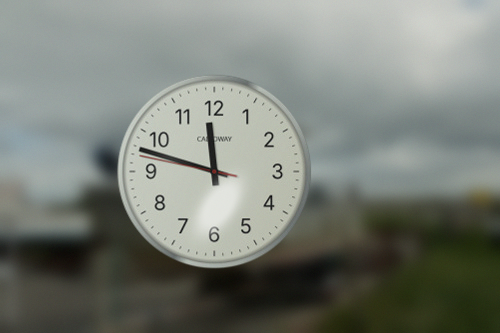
11:47:47
